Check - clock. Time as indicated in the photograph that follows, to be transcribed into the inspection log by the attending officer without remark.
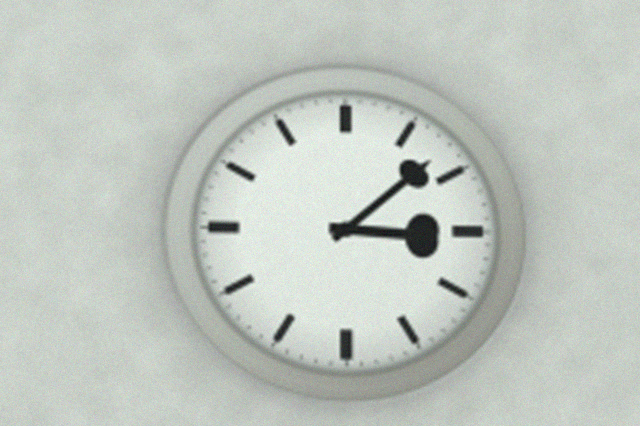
3:08
